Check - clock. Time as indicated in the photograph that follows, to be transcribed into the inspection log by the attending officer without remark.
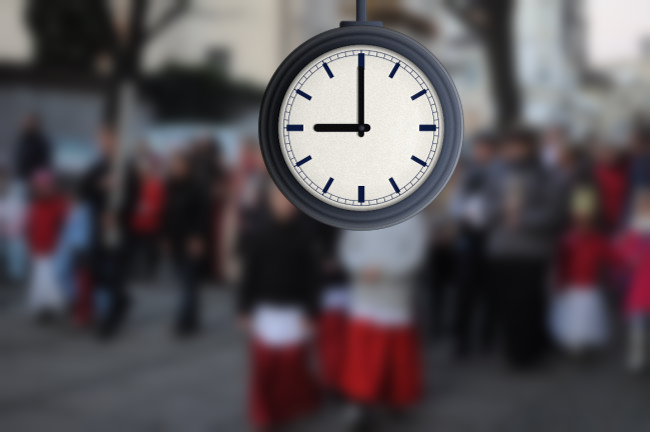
9:00
